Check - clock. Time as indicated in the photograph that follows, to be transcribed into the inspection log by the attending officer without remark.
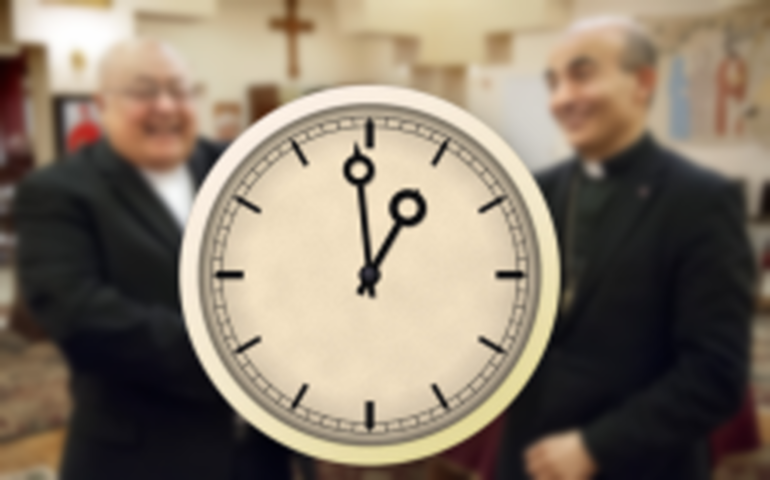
12:59
